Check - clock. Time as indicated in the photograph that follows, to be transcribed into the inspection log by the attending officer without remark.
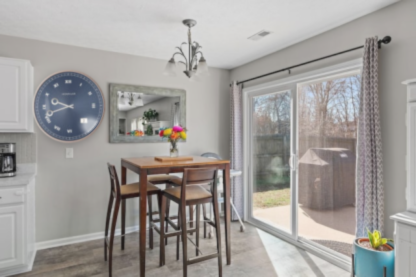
9:42
